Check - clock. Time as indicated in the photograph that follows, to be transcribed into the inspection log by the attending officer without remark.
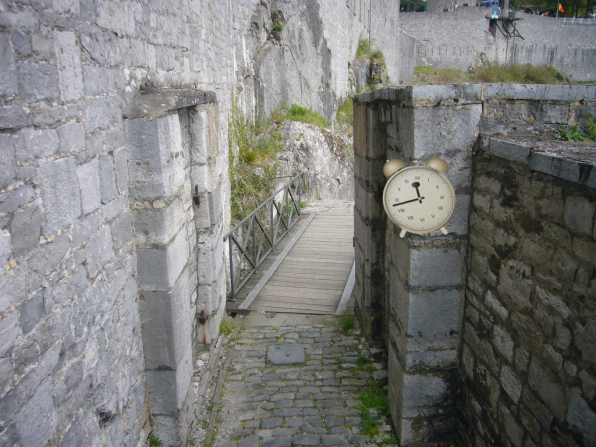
11:43
